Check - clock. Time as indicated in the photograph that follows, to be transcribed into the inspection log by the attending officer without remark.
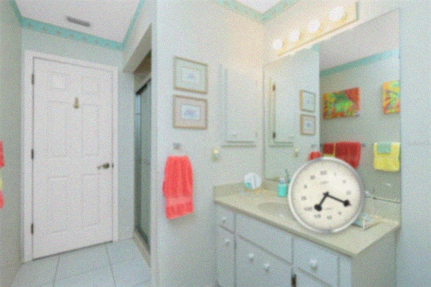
7:20
